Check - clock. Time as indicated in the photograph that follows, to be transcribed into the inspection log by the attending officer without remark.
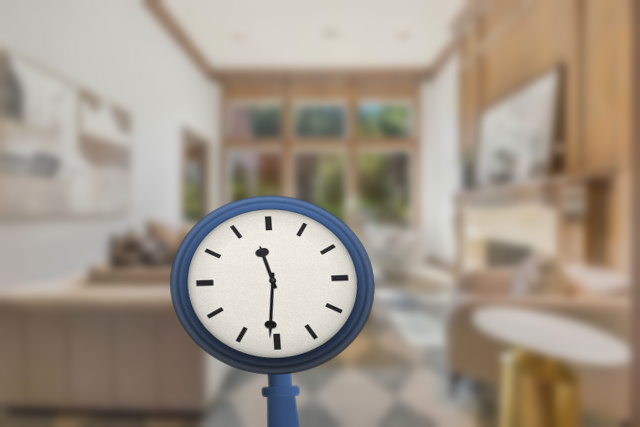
11:31
